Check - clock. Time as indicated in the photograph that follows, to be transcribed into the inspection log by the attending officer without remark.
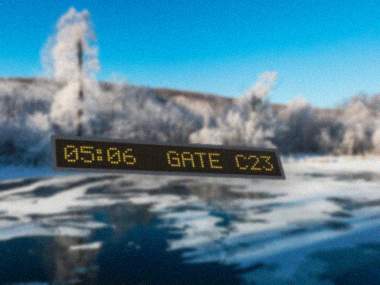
5:06
